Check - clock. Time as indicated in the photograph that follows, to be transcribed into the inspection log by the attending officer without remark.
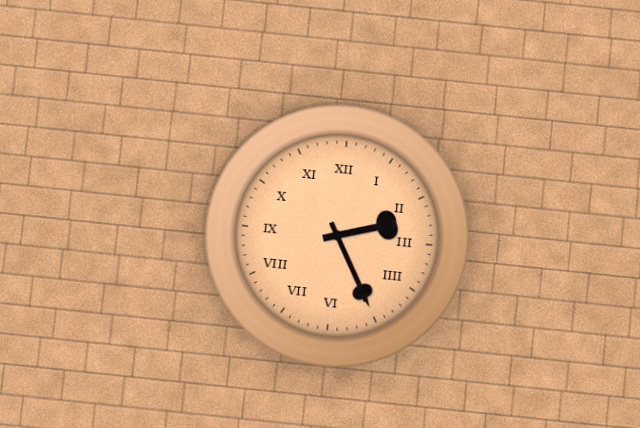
2:25
